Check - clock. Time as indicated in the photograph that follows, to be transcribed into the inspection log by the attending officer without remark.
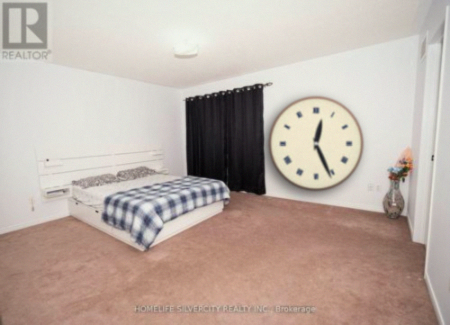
12:26
